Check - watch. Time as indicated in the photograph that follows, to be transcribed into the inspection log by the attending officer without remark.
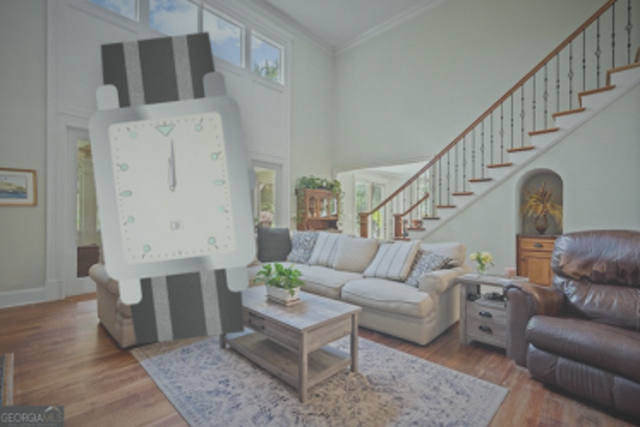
12:01
